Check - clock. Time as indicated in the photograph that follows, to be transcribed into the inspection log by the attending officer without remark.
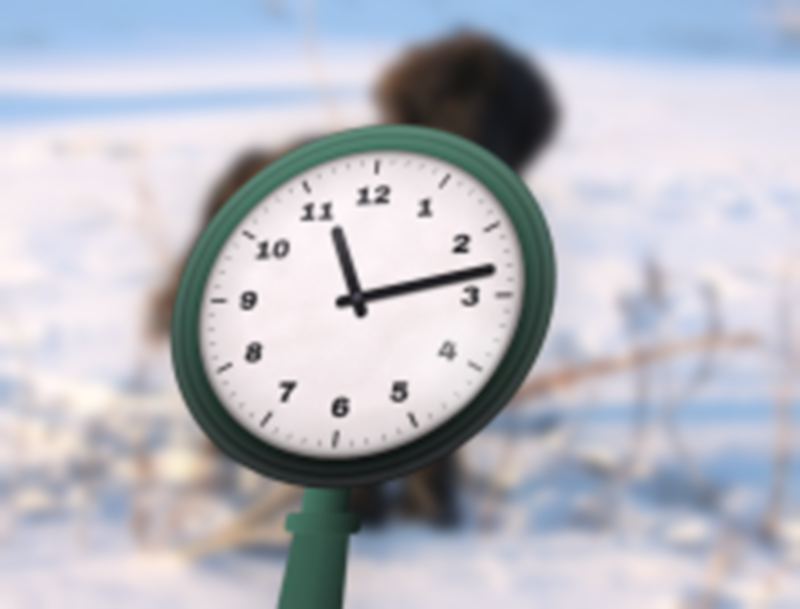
11:13
